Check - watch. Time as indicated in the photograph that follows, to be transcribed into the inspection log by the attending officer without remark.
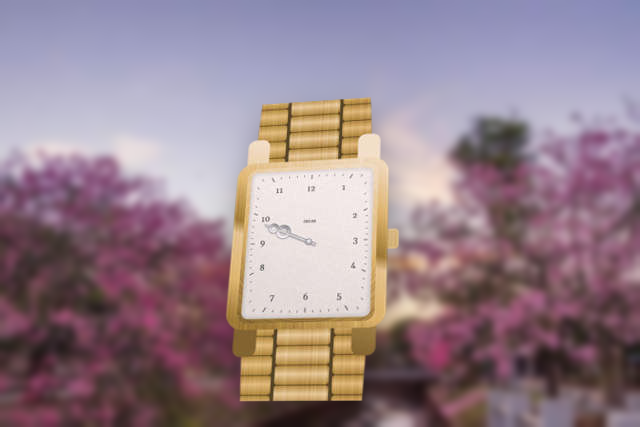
9:49
